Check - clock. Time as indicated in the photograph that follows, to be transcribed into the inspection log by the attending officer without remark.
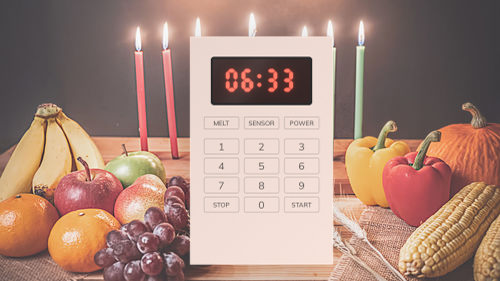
6:33
